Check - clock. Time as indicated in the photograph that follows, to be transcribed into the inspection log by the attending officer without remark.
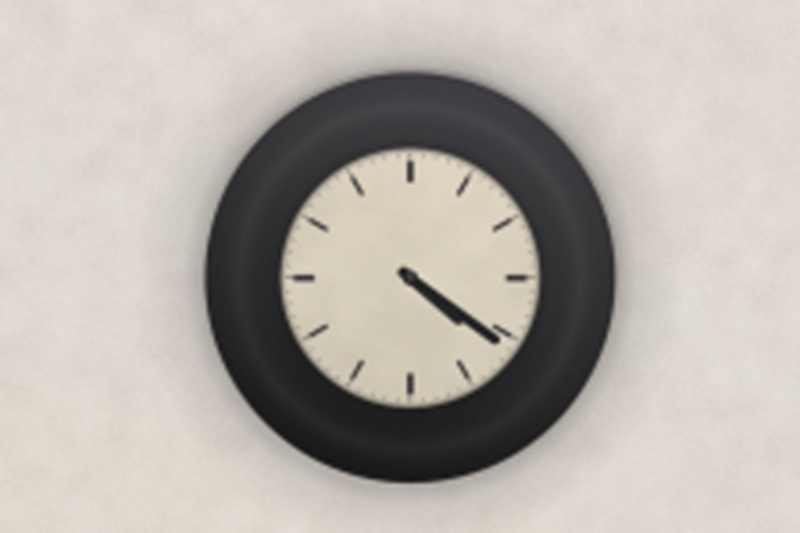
4:21
